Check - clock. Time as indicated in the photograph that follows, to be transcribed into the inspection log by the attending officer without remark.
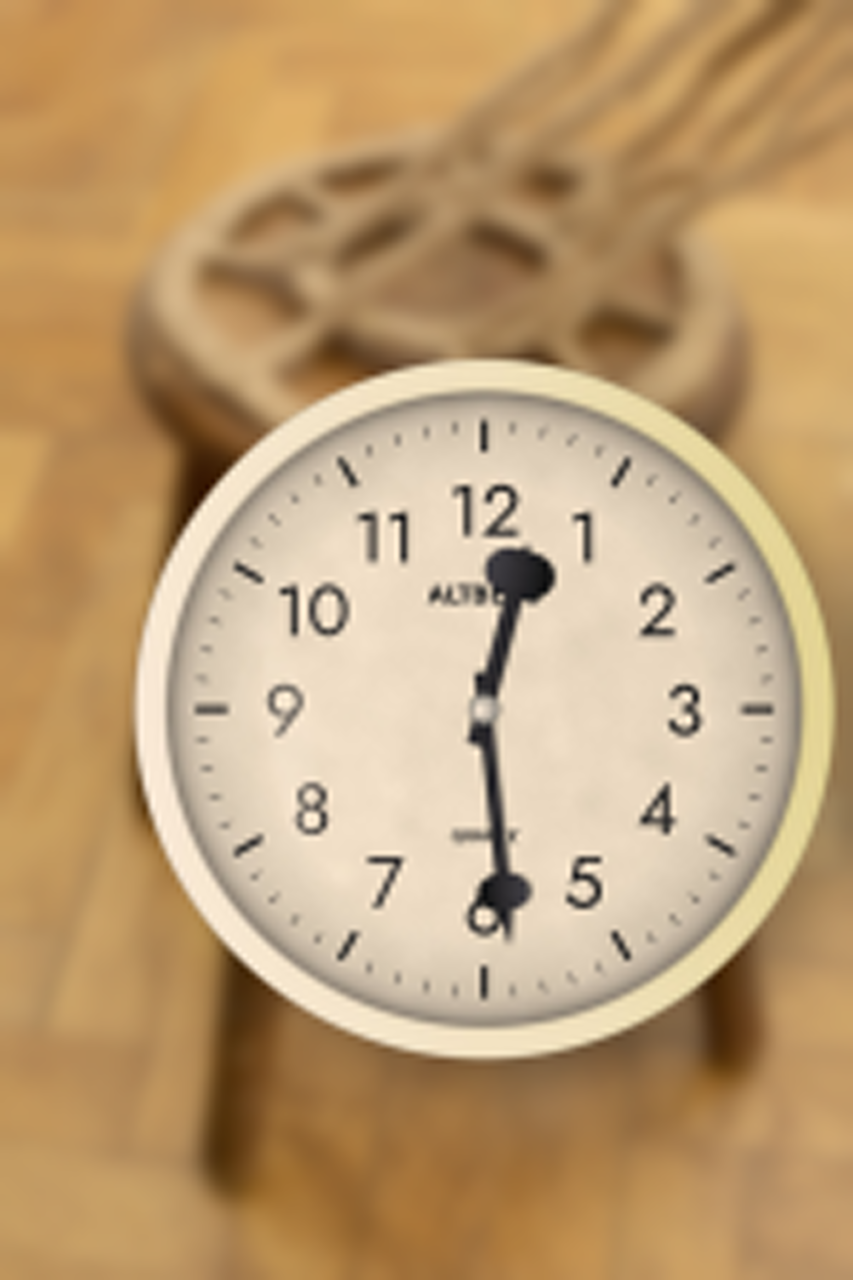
12:29
